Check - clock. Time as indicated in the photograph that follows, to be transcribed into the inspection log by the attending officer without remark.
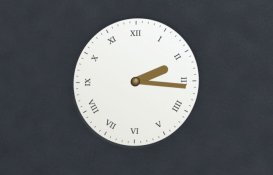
2:16
